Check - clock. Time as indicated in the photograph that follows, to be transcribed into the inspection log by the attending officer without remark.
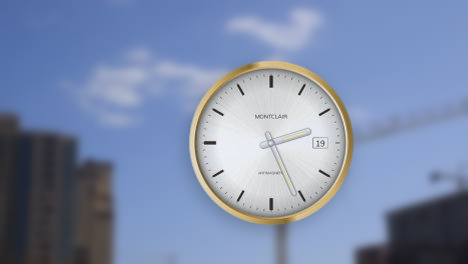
2:26
